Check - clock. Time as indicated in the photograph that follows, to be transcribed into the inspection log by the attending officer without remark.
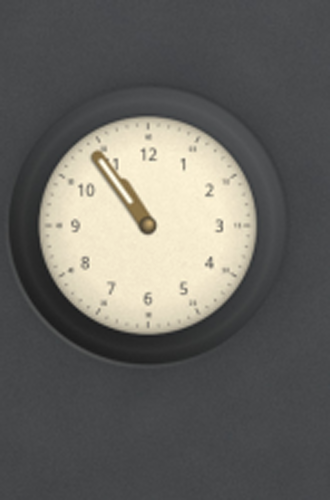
10:54
